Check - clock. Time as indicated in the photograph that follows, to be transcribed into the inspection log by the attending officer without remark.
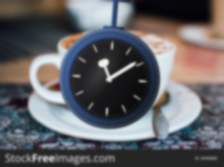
11:09
